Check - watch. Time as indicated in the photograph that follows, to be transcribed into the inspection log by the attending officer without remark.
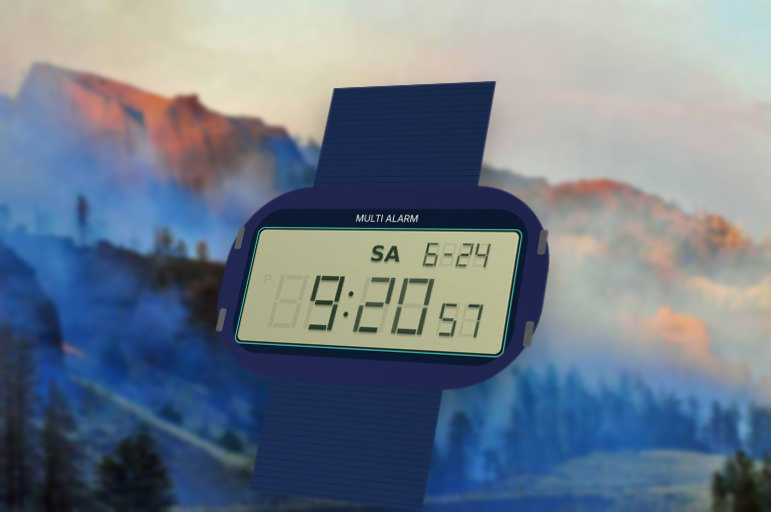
9:20:57
